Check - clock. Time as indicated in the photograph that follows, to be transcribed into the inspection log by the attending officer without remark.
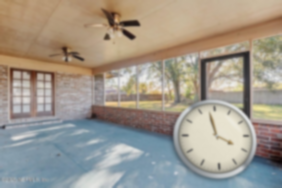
3:58
